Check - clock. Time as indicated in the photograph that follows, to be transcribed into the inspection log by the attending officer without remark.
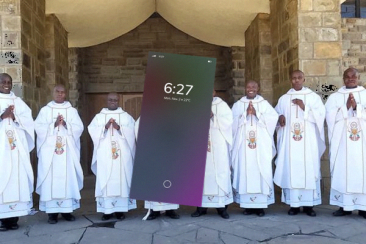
6:27
